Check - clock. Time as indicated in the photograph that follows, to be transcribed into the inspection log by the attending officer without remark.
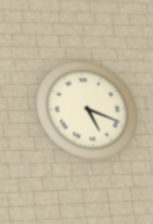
5:19
